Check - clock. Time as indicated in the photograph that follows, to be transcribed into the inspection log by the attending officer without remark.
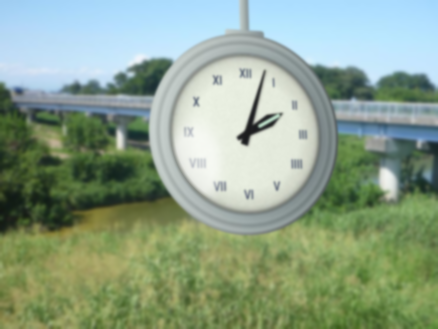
2:03
